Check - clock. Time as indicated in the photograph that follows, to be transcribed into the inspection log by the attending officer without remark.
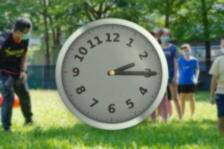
2:15
